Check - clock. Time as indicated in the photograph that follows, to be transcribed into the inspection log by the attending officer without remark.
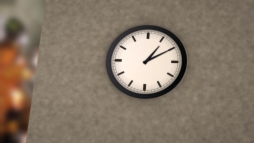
1:10
